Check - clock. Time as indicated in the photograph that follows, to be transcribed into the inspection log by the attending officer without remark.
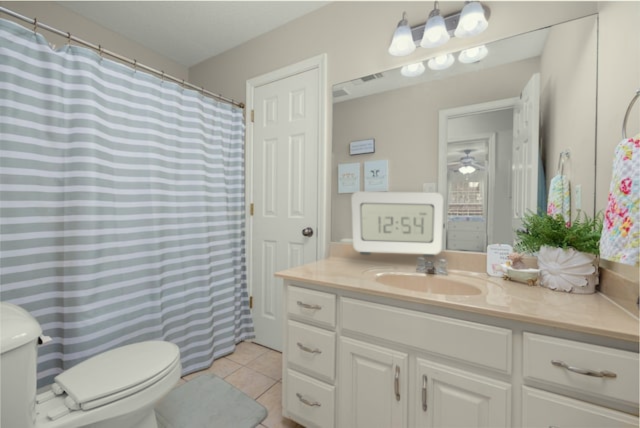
12:54
